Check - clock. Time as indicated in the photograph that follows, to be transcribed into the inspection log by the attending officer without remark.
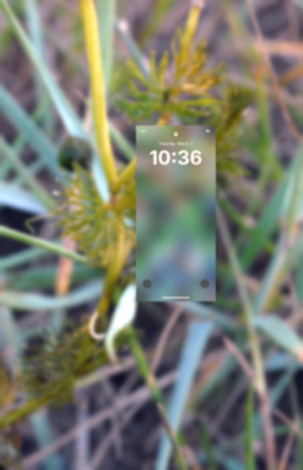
10:36
